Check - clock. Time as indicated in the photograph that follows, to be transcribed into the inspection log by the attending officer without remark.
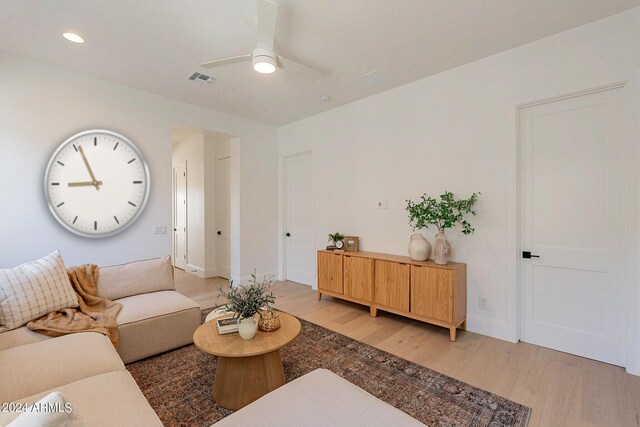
8:56
